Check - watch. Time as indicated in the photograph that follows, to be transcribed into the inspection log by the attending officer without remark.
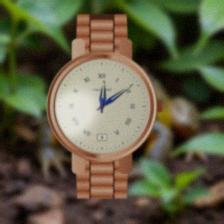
12:09
